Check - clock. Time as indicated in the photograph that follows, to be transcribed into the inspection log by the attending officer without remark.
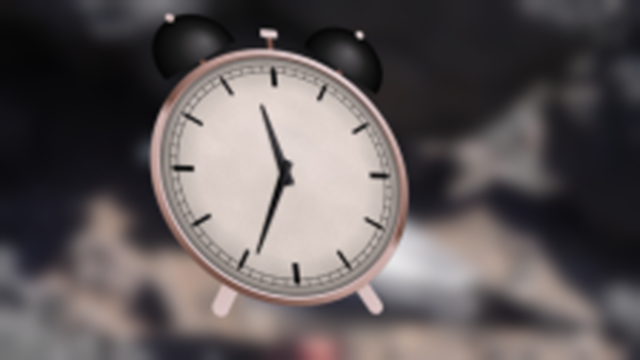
11:34
